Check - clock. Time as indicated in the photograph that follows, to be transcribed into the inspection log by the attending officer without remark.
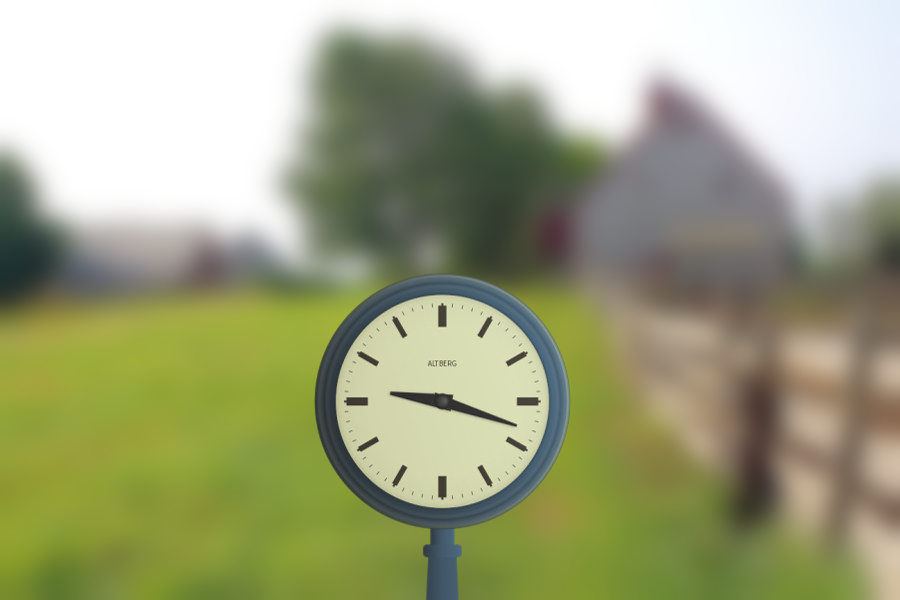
9:18
